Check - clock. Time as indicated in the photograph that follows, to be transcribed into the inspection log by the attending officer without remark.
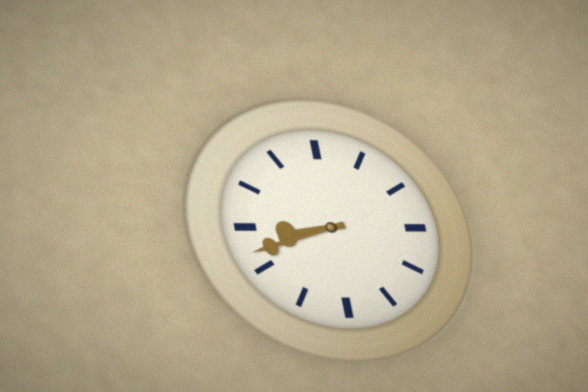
8:42
